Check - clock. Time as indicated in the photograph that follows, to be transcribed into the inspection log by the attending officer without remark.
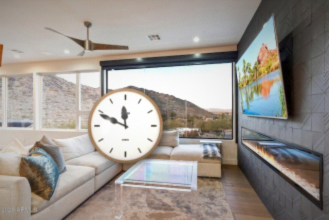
11:49
